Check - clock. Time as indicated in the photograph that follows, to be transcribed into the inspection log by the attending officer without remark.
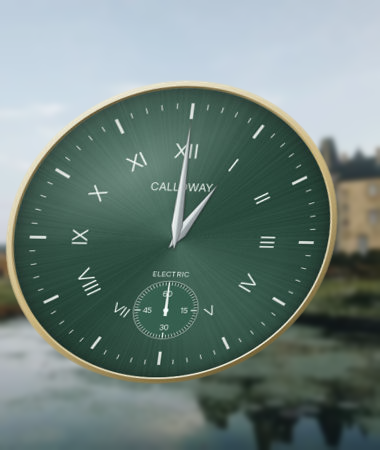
1:00
